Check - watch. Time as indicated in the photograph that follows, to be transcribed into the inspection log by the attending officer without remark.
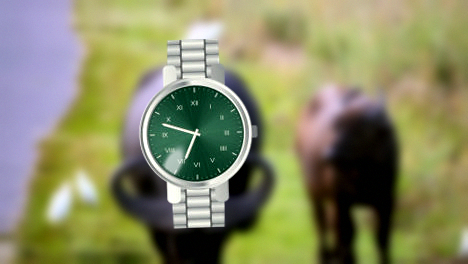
6:48
